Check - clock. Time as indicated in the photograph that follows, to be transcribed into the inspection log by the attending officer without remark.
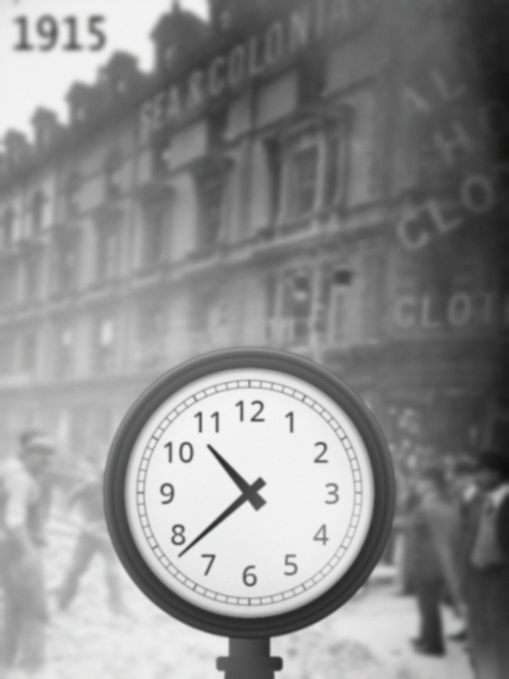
10:38
